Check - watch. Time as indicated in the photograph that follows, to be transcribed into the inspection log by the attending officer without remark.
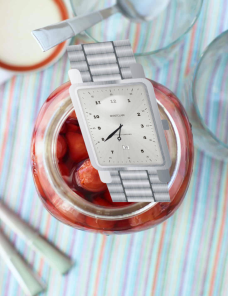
6:39
